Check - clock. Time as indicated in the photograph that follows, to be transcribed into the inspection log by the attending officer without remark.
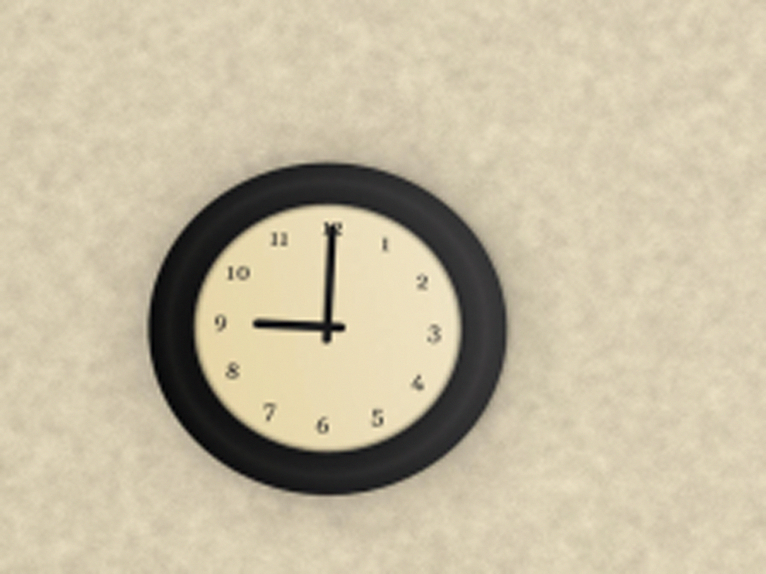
9:00
